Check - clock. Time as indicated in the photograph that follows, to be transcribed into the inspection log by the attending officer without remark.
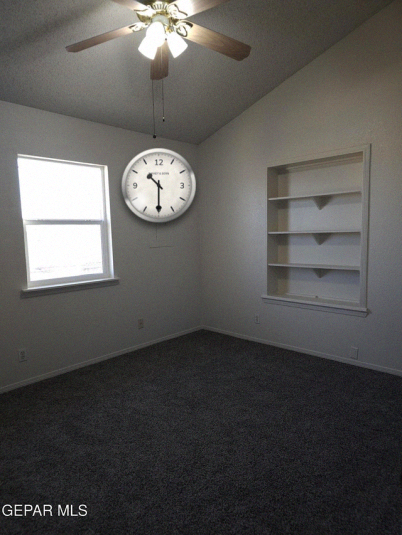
10:30
